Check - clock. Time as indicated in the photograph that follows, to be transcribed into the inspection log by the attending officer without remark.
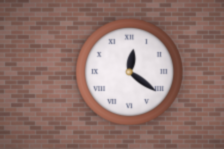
12:21
